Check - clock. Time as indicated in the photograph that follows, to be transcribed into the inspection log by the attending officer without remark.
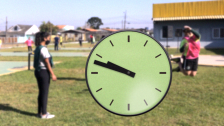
9:48
